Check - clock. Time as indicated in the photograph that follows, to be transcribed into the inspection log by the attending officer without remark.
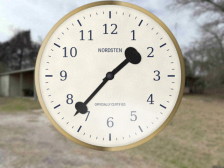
1:37
